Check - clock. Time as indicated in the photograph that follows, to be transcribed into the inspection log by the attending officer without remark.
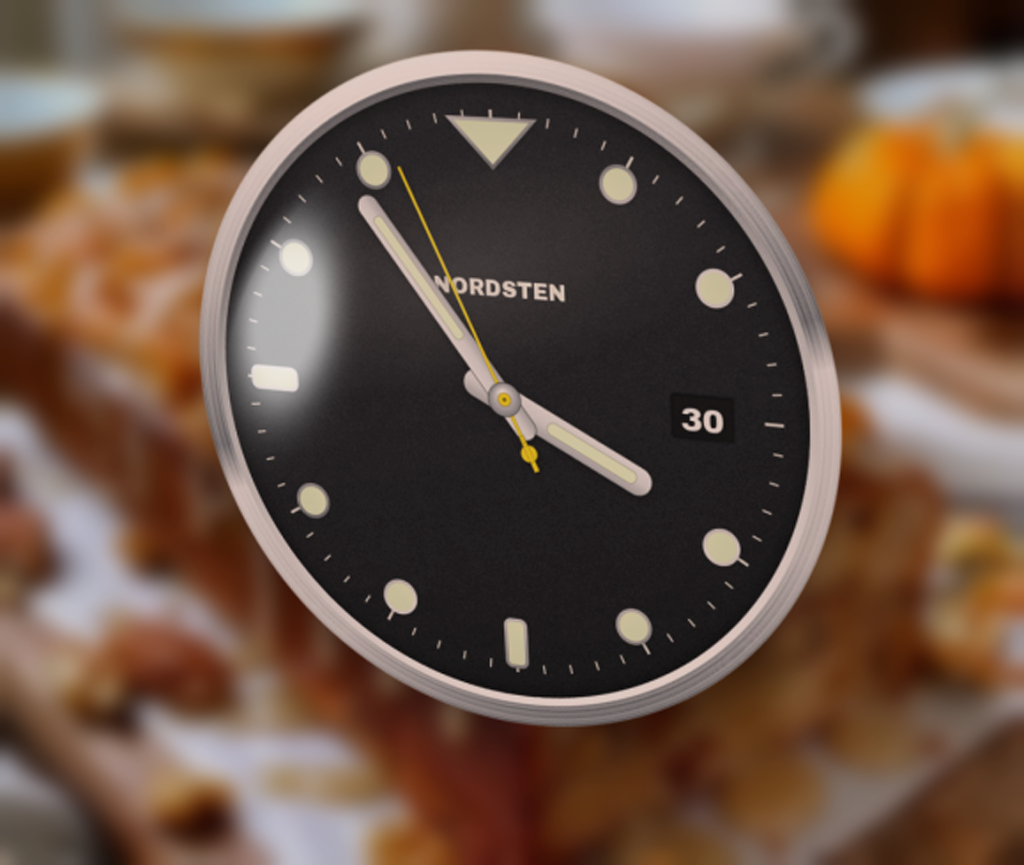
3:53:56
